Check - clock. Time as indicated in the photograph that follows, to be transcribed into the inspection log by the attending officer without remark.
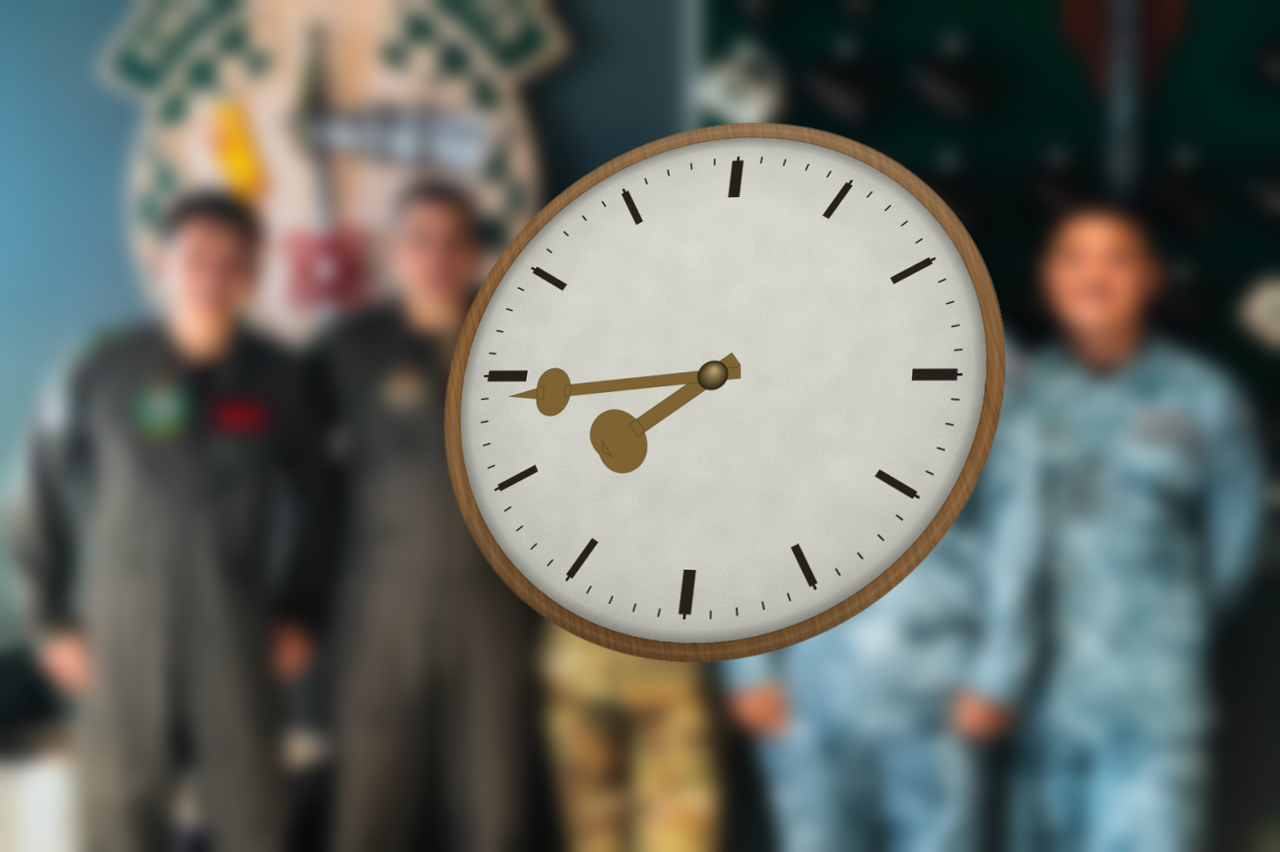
7:44
